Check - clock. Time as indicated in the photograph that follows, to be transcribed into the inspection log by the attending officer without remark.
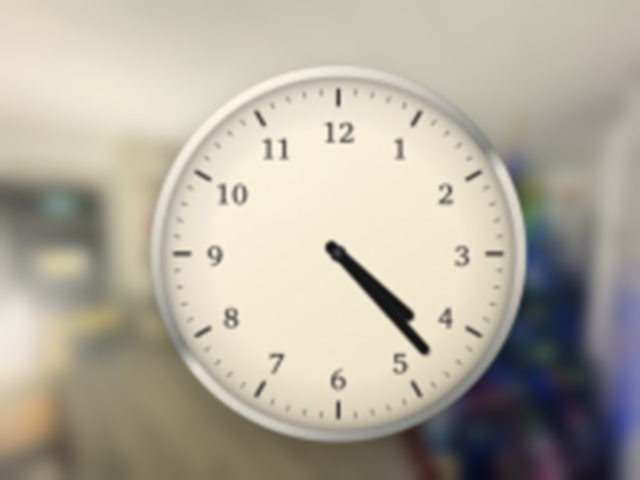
4:23
